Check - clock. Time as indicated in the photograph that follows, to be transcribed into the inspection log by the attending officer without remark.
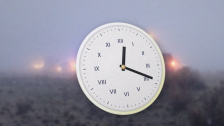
12:19
